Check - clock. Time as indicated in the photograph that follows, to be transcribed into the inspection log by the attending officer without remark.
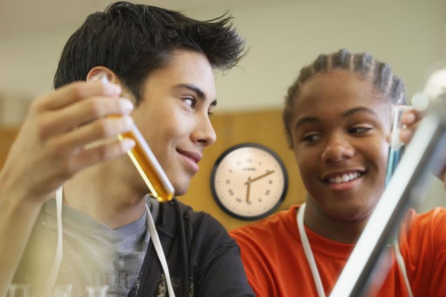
6:11
